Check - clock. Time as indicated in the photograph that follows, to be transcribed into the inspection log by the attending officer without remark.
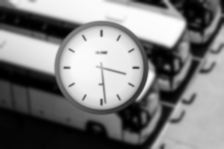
3:29
